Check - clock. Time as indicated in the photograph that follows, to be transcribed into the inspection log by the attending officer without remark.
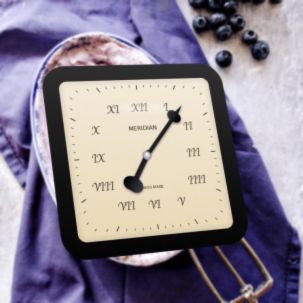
7:07
